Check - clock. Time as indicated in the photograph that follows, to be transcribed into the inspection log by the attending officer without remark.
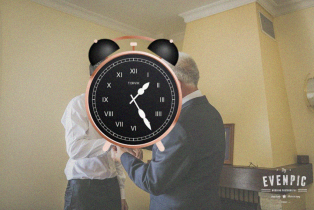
1:25
